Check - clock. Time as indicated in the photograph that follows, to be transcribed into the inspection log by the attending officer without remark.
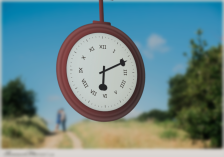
6:11
